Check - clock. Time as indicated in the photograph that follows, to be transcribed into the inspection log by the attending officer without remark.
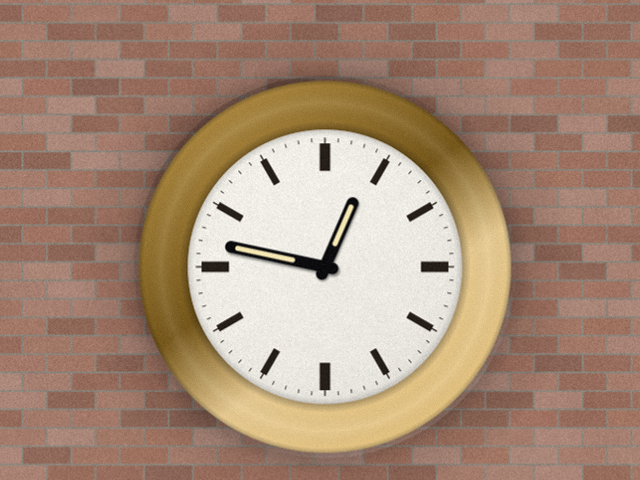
12:47
